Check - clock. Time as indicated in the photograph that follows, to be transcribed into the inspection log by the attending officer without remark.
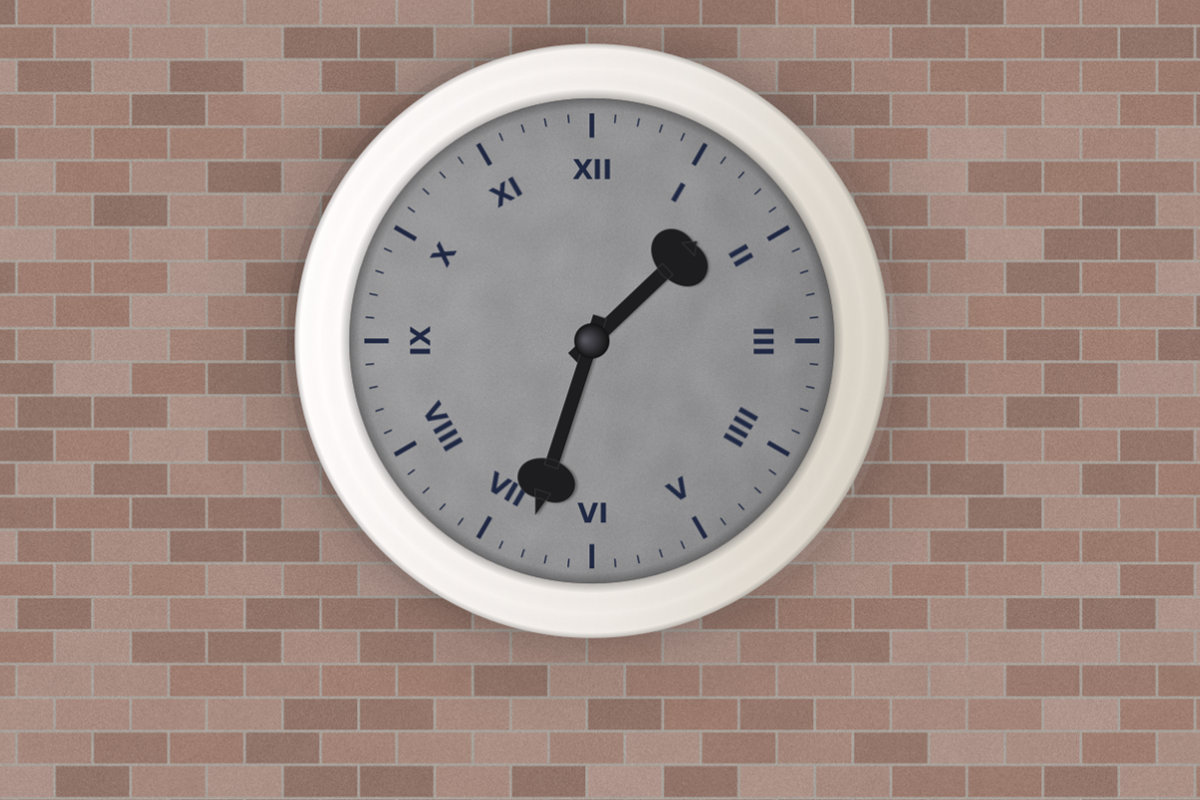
1:33
